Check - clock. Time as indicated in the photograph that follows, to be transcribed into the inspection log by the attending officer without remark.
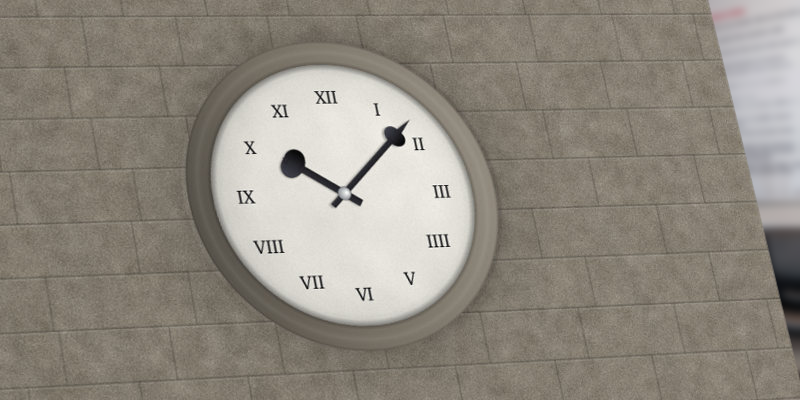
10:08
